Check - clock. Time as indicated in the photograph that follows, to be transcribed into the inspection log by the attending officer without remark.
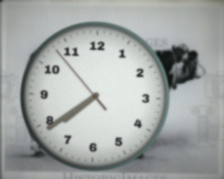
7:38:53
